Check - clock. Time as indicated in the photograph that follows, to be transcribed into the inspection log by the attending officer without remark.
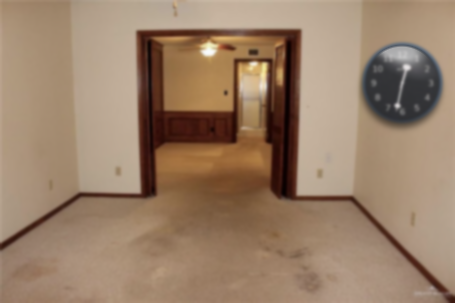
12:32
